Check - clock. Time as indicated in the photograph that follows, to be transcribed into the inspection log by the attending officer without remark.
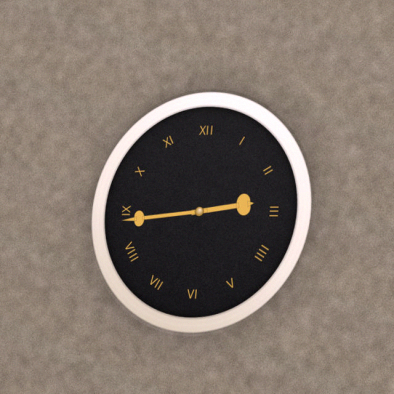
2:44
